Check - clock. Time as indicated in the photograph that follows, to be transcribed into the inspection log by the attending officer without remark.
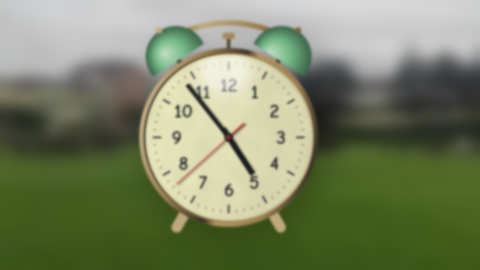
4:53:38
